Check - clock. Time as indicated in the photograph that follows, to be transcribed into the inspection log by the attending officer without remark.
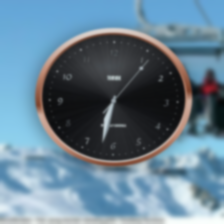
6:32:06
